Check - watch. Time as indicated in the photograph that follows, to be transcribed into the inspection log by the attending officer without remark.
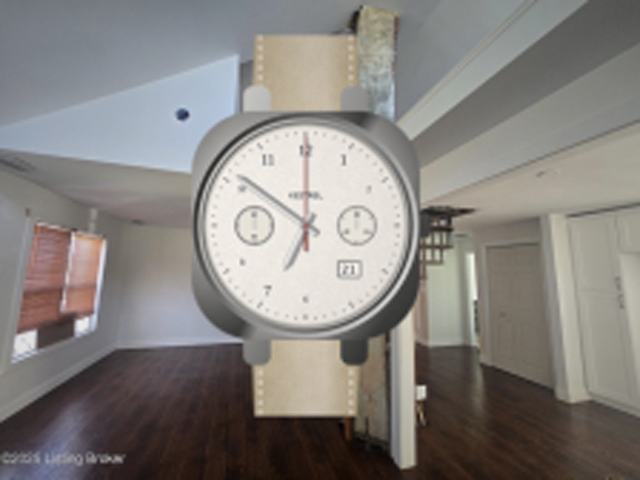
6:51
